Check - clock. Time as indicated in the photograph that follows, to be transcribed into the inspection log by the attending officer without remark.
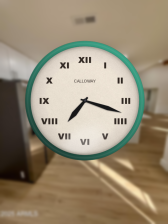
7:18
